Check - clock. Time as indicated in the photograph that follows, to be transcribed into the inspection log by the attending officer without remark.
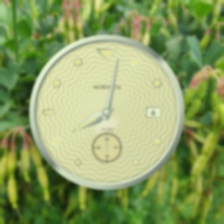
8:02
